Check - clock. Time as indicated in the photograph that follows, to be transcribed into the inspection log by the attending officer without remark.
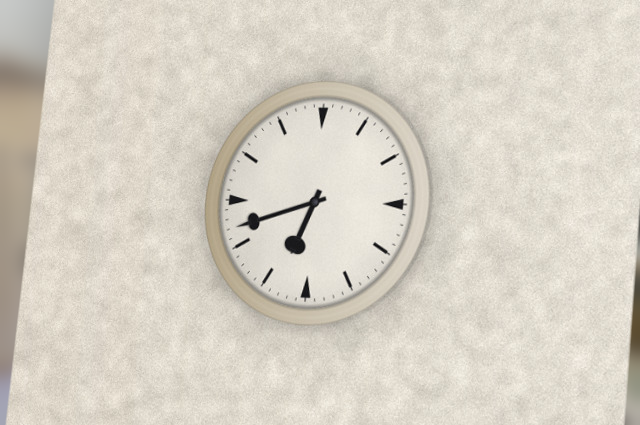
6:42
